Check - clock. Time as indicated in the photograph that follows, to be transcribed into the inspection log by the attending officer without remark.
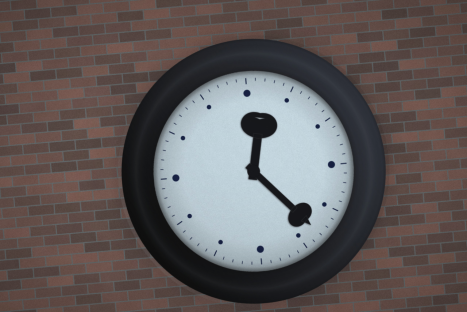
12:23
